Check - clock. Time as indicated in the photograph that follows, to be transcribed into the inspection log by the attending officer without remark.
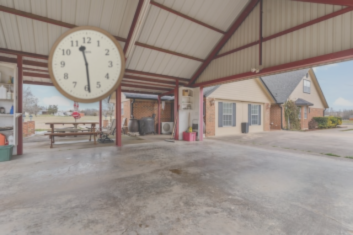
11:29
